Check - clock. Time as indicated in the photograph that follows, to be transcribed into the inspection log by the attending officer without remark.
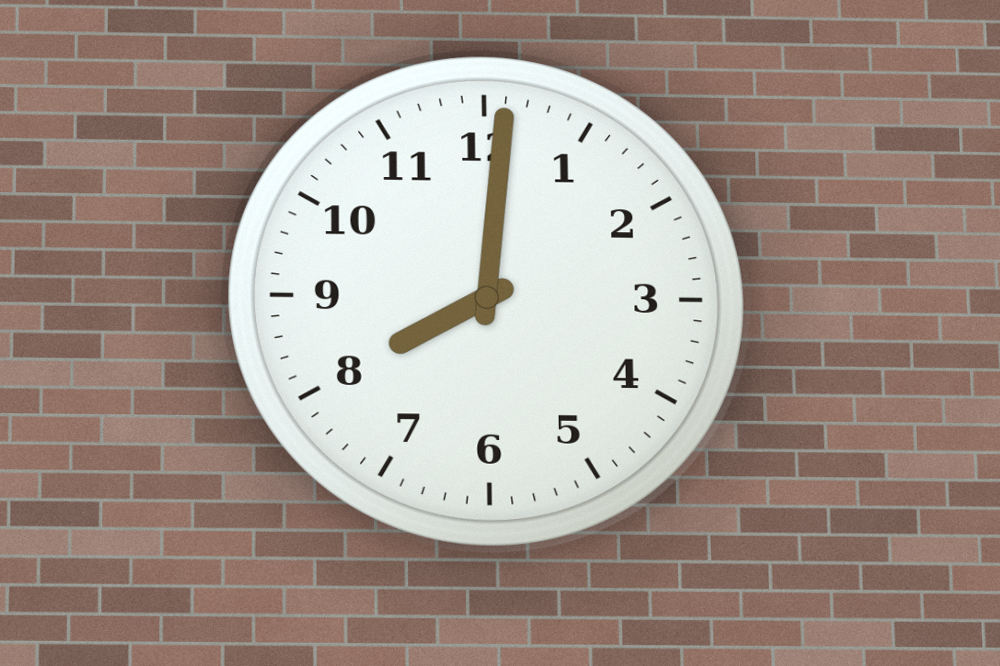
8:01
